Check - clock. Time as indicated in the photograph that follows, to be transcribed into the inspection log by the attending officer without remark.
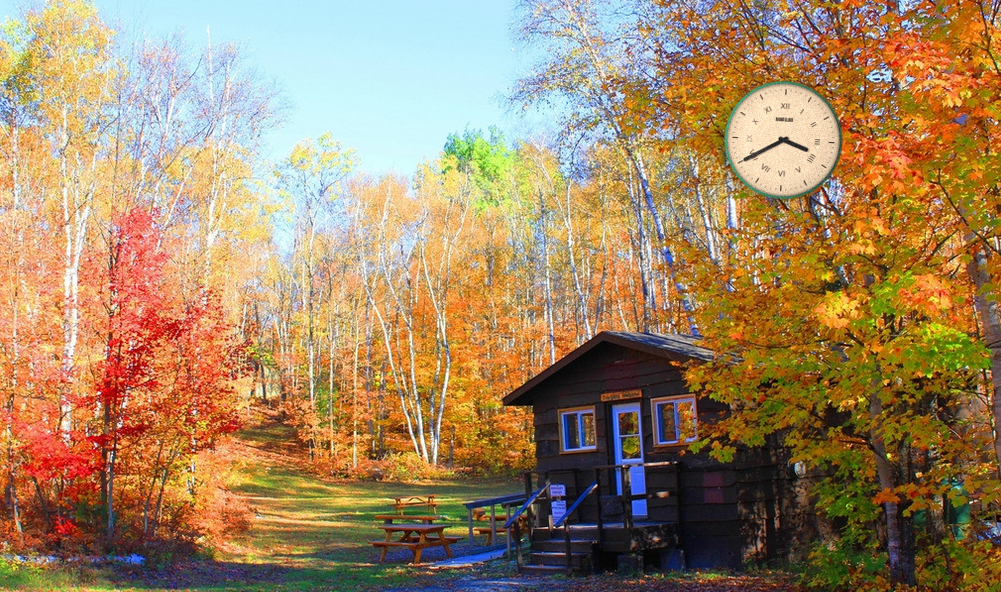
3:40
